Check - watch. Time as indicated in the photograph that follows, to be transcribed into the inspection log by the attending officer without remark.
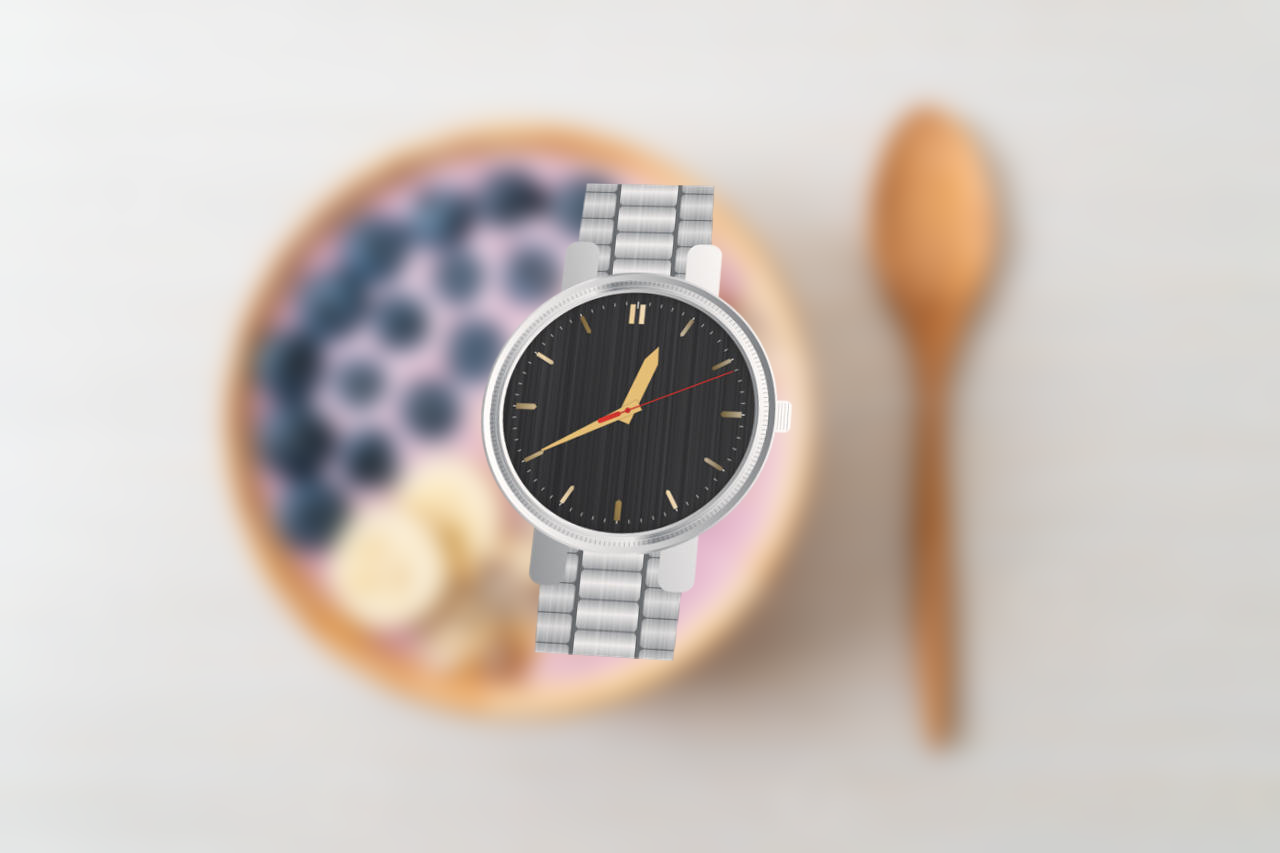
12:40:11
